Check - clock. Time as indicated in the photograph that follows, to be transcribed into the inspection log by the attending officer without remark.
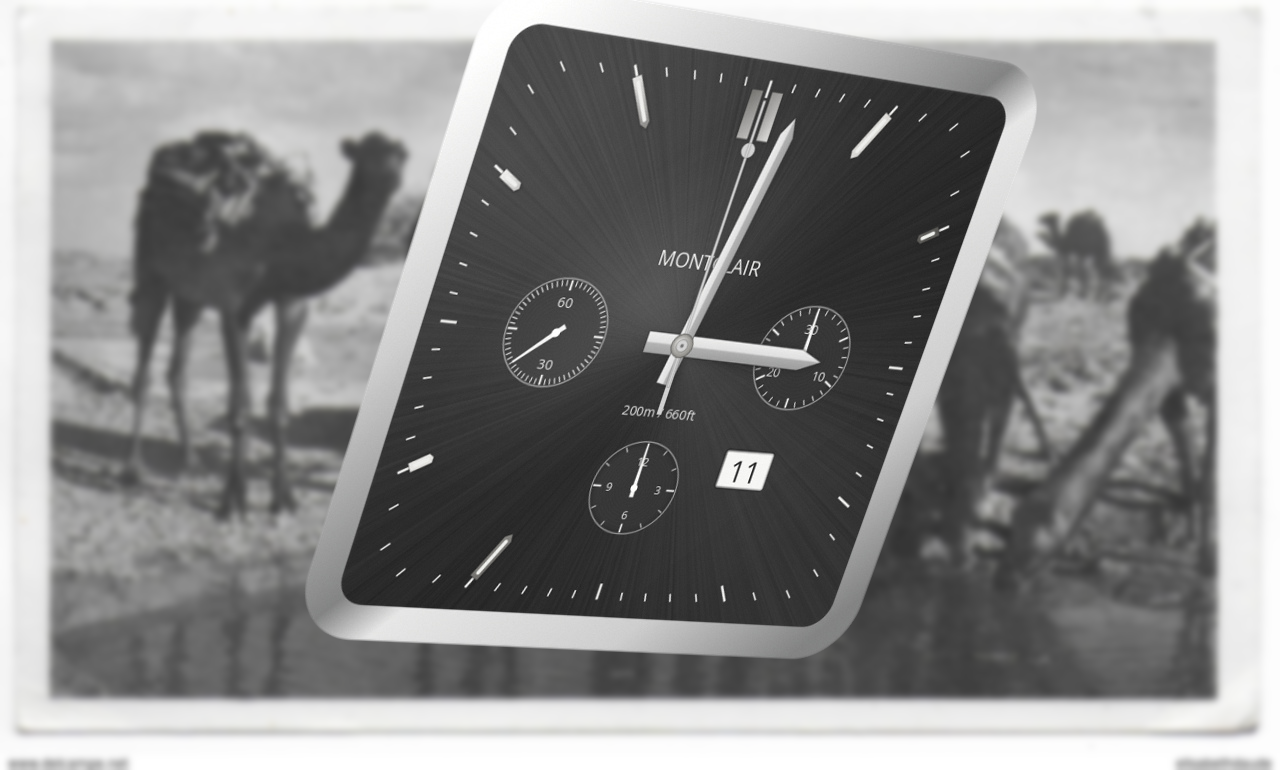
3:01:38
